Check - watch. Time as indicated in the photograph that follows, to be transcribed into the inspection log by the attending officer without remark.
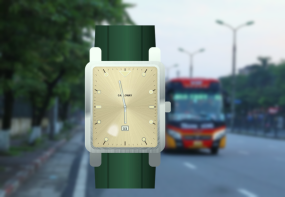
5:58
